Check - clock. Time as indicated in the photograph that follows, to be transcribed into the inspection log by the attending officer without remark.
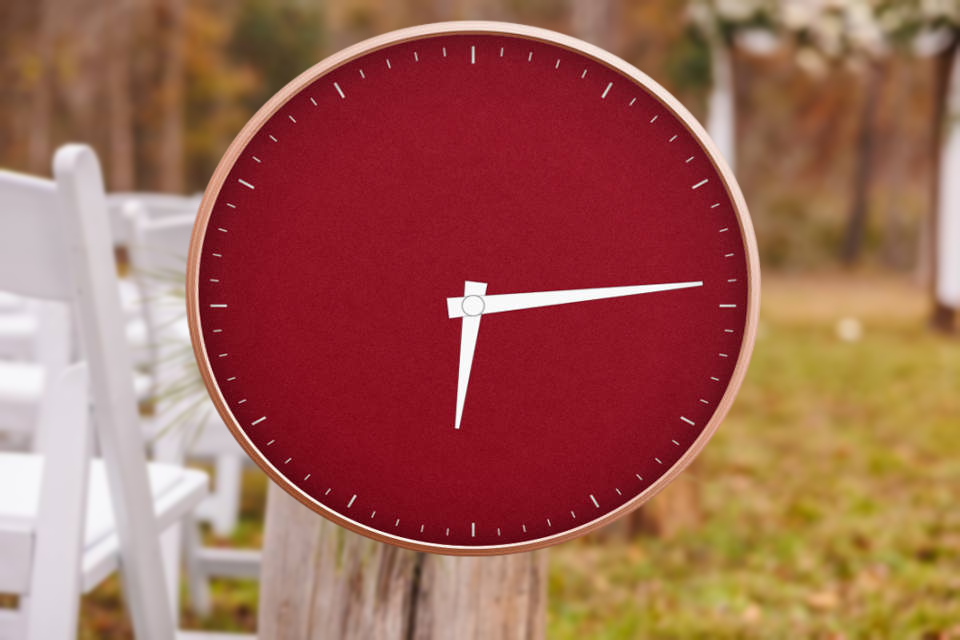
6:14
